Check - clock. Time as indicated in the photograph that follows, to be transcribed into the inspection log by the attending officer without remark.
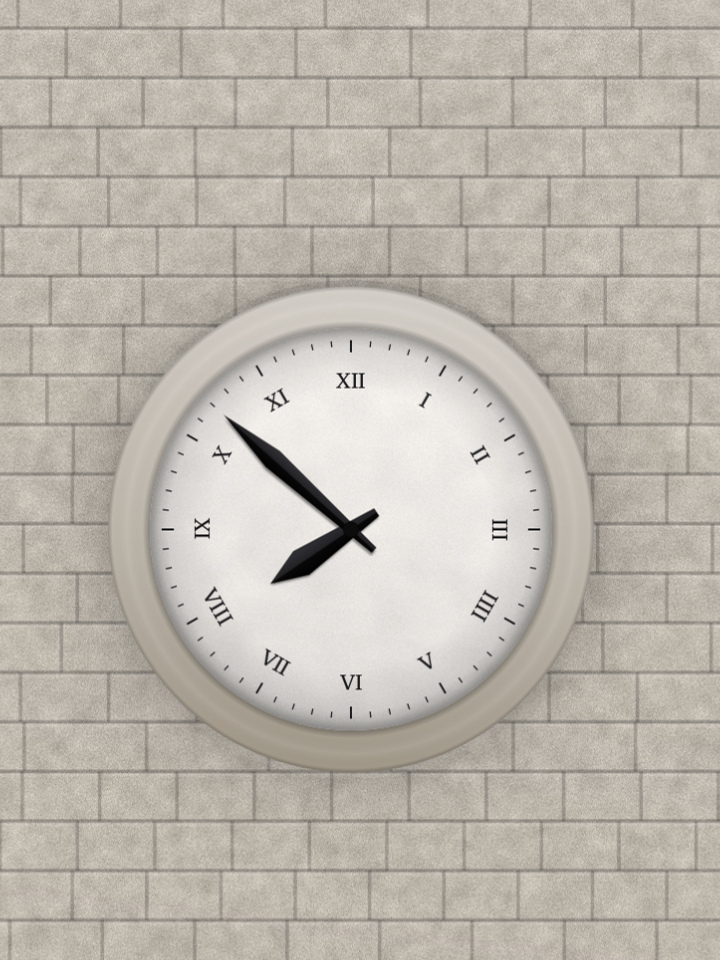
7:52
